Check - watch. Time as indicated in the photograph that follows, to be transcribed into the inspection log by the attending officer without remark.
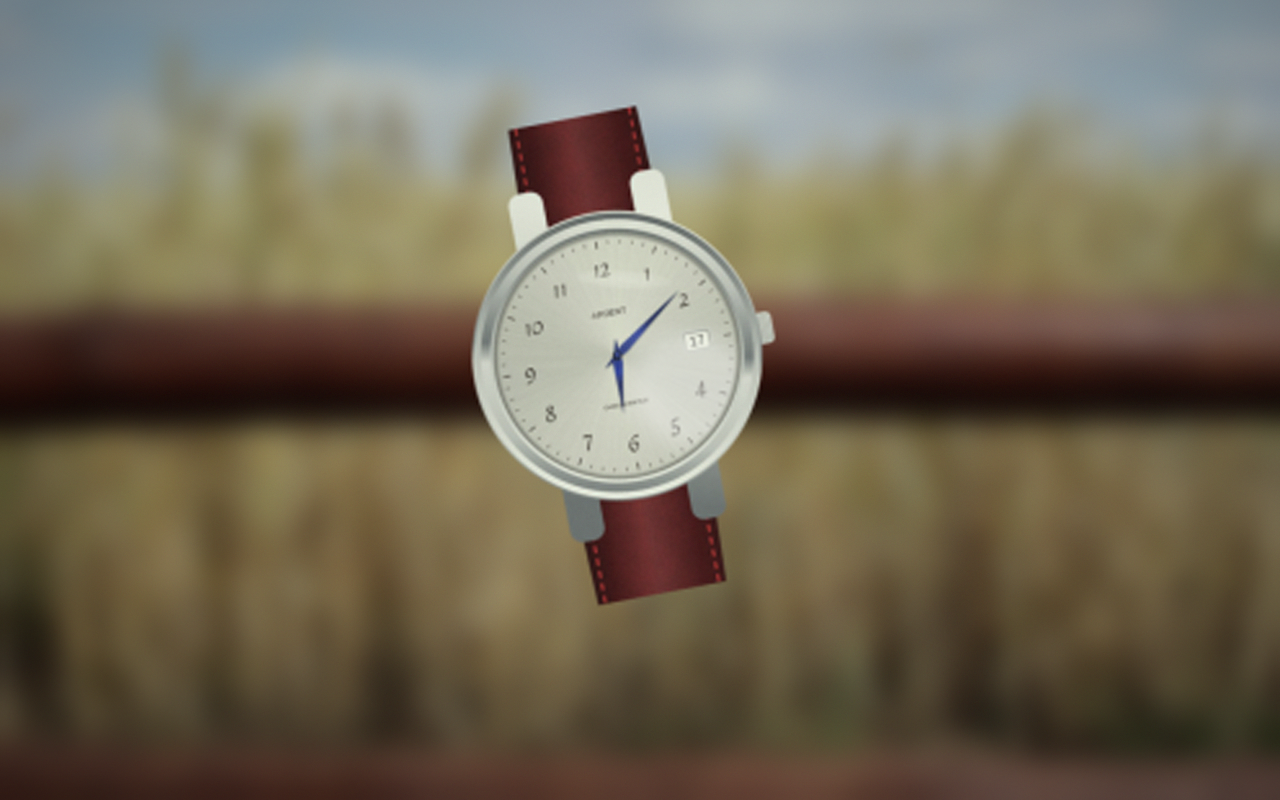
6:09
